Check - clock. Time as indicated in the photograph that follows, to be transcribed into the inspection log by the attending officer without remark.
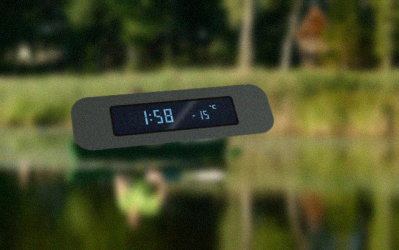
1:58
